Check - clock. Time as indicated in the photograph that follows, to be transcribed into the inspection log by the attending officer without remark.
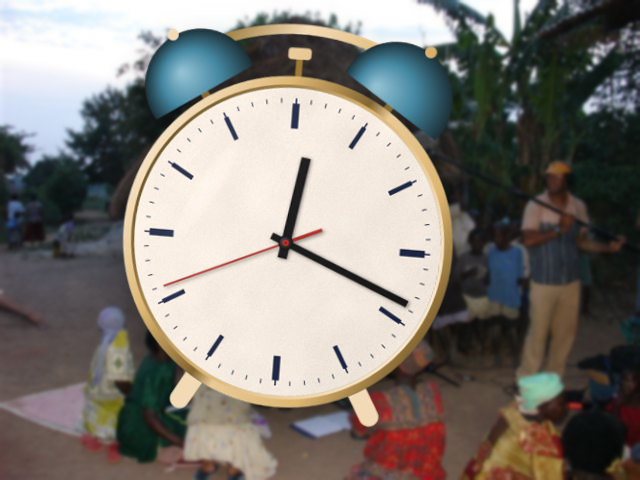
12:18:41
